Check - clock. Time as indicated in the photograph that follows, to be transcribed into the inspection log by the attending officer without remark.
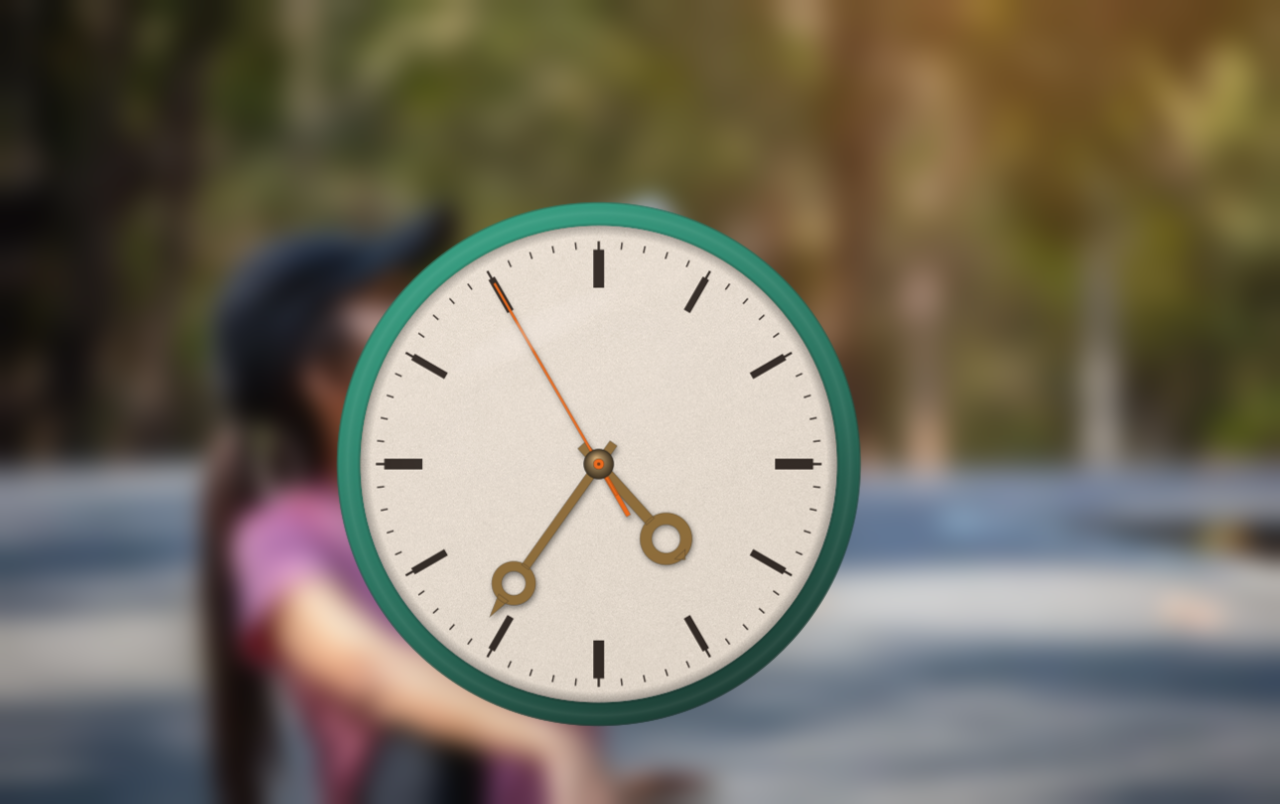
4:35:55
